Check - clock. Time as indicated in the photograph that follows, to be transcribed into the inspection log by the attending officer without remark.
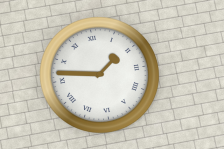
1:47
